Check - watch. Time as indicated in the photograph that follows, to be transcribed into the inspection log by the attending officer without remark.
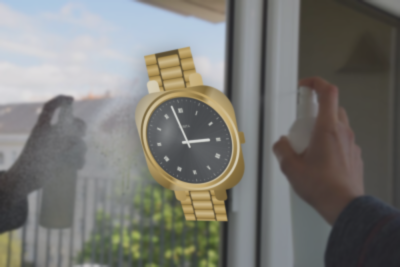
2:58
